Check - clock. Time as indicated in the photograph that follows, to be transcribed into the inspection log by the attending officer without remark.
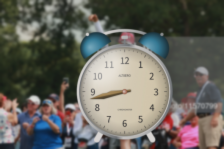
8:43
